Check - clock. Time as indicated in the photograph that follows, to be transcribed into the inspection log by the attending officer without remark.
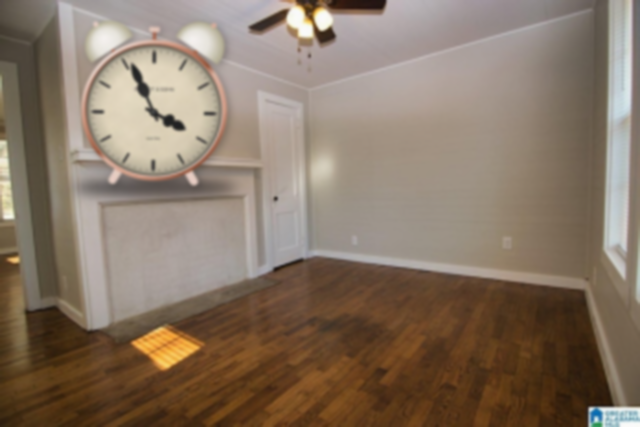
3:56
